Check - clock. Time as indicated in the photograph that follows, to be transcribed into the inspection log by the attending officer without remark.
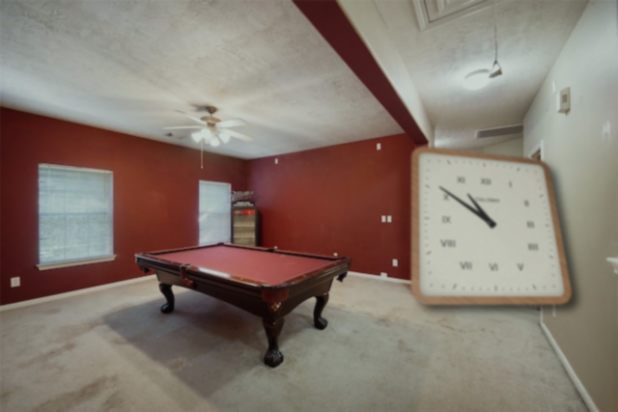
10:51
